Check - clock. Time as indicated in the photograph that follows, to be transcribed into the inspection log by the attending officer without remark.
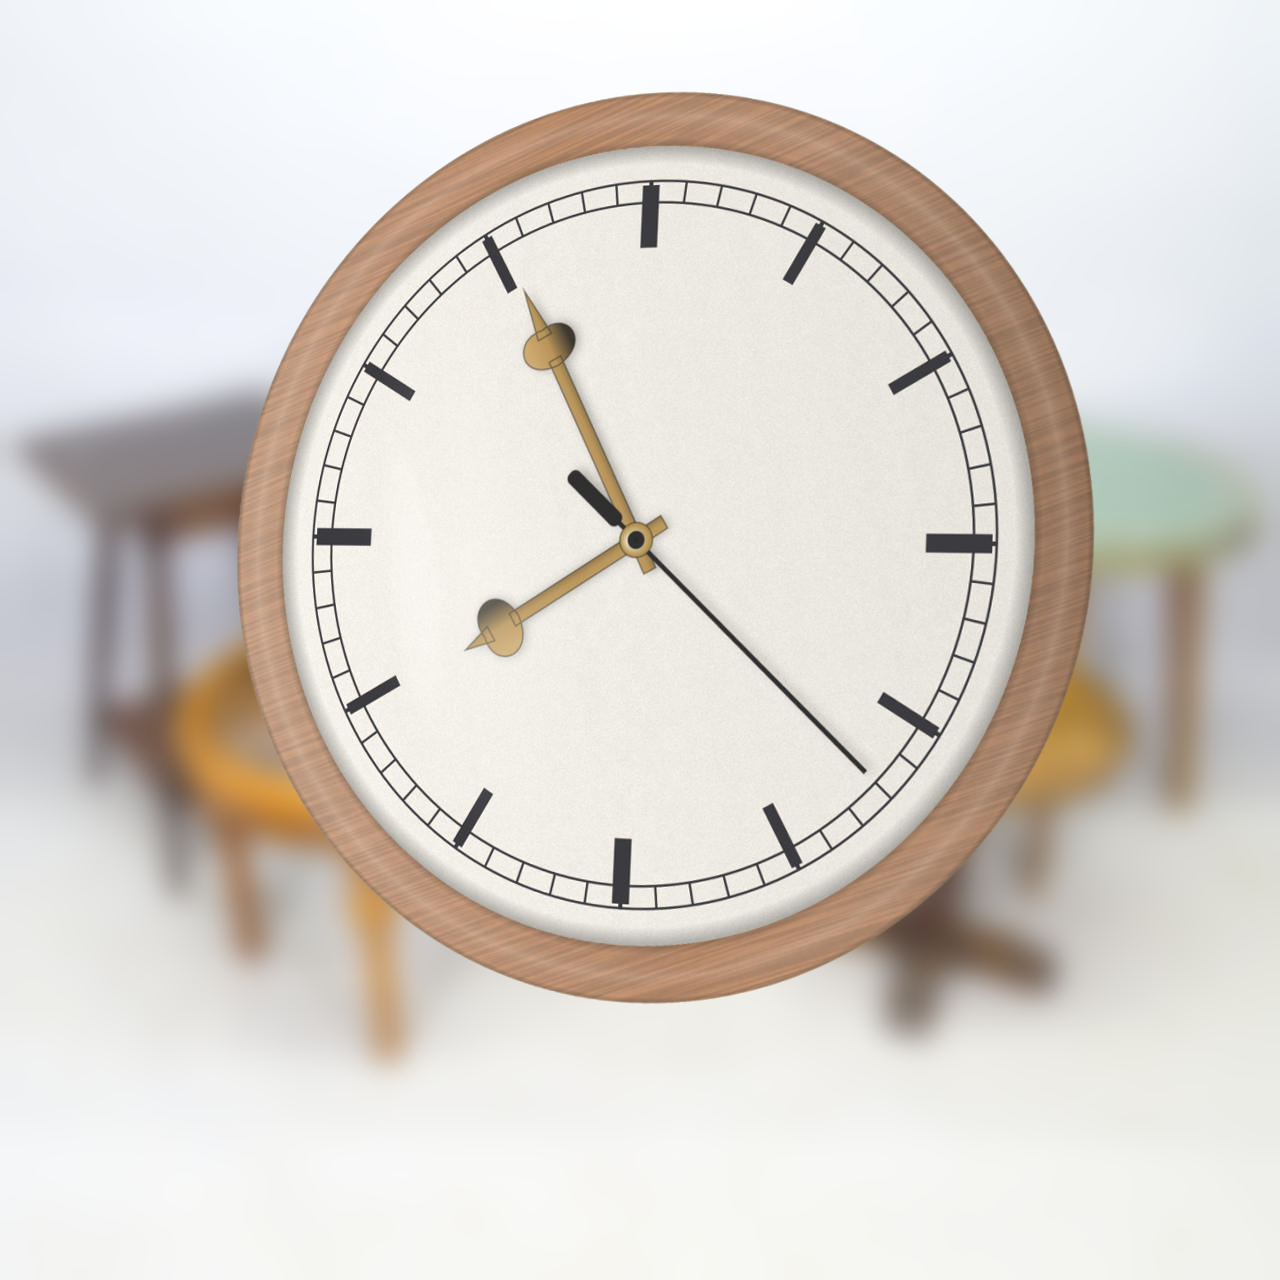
7:55:22
